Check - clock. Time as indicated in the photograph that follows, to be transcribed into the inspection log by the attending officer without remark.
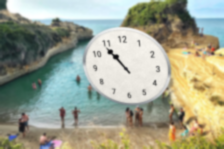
10:54
